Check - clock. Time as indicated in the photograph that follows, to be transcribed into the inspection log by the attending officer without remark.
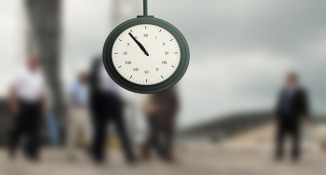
10:54
